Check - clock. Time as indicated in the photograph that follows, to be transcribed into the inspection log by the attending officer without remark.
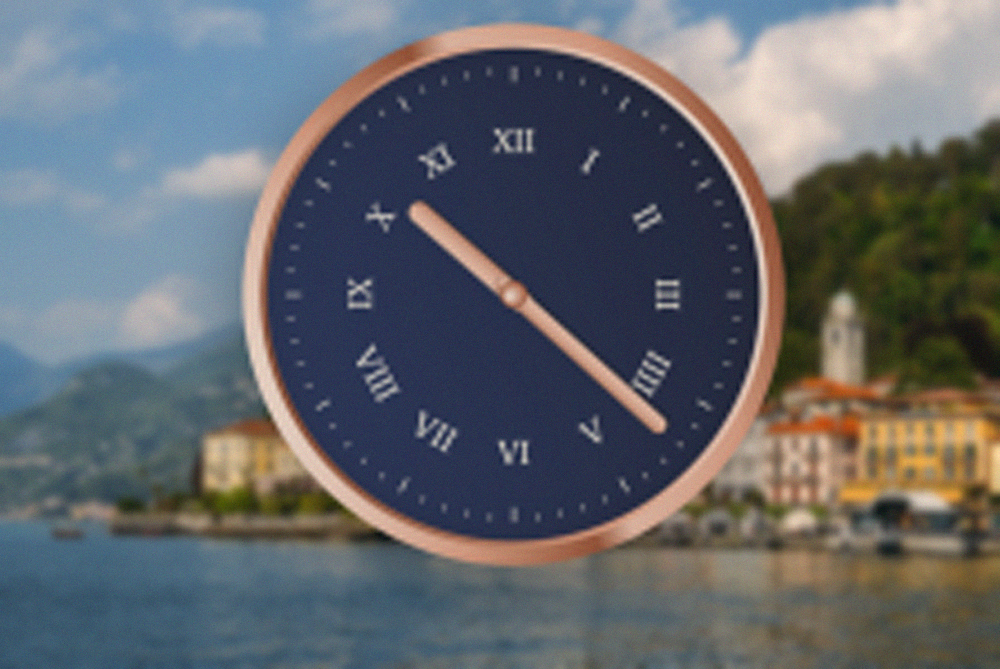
10:22
